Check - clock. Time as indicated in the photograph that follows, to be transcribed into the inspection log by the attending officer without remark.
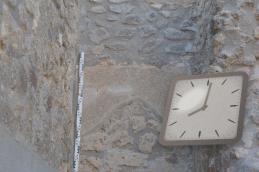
8:01
